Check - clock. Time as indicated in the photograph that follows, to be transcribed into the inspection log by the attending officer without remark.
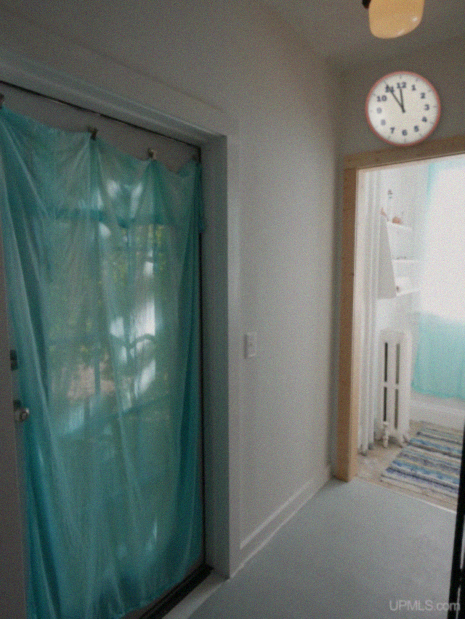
11:55
